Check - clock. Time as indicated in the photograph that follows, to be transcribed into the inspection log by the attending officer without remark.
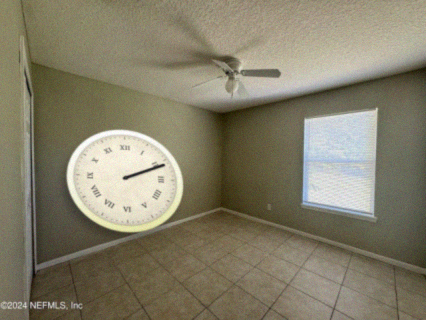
2:11
